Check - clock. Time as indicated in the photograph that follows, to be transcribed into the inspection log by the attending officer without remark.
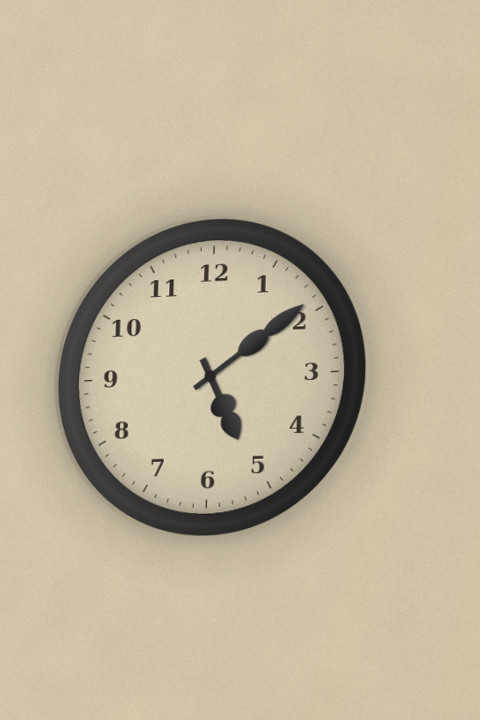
5:09
